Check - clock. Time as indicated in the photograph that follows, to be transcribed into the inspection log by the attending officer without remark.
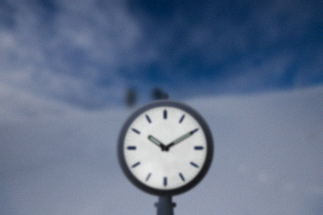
10:10
